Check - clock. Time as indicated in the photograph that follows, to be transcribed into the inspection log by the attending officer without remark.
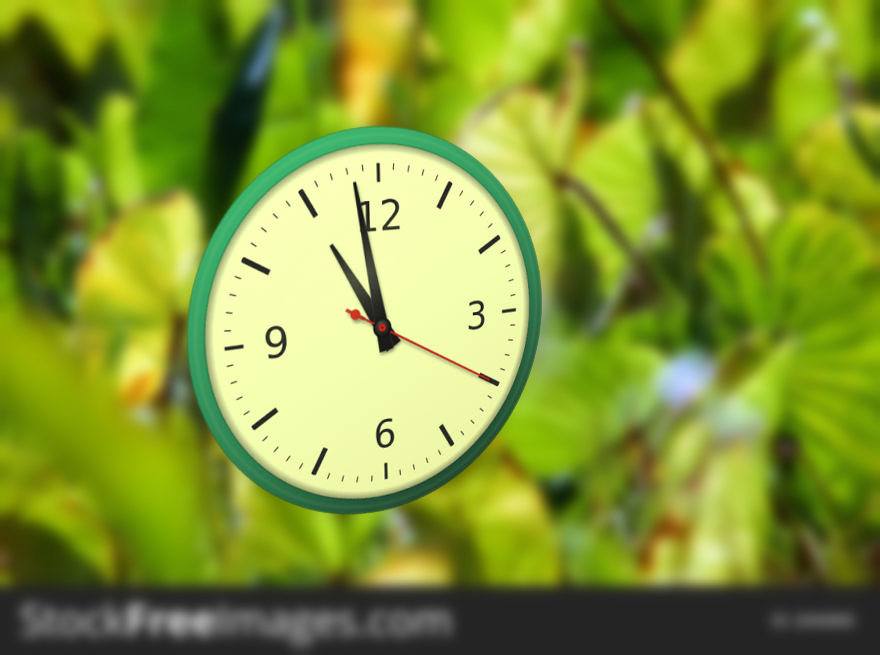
10:58:20
